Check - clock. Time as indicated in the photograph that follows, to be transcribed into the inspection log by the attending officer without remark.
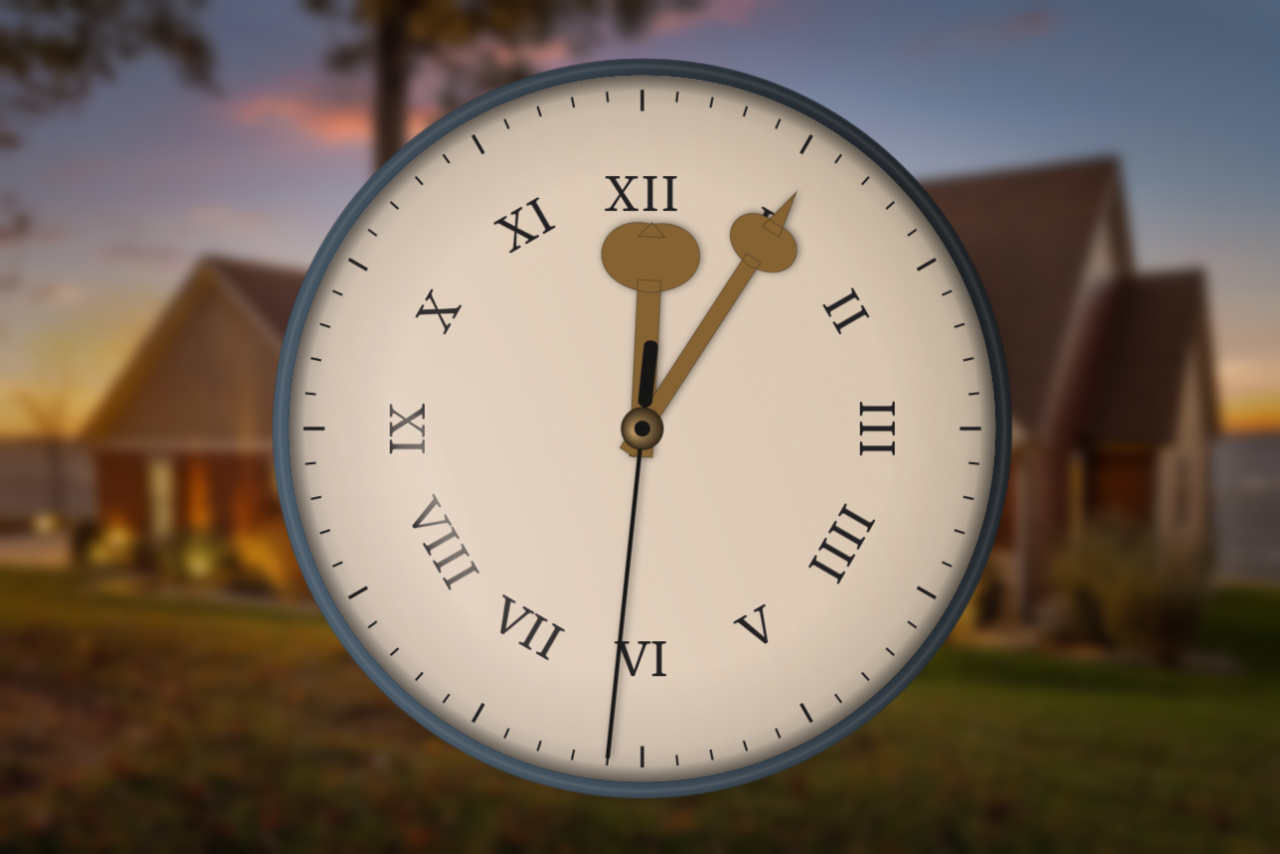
12:05:31
